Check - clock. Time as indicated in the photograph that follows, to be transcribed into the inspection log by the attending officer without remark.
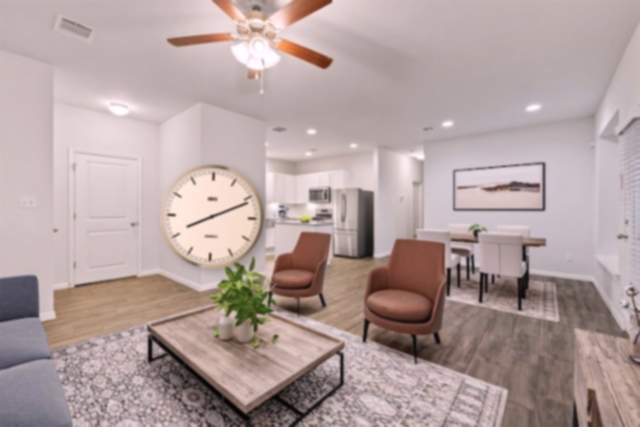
8:11
